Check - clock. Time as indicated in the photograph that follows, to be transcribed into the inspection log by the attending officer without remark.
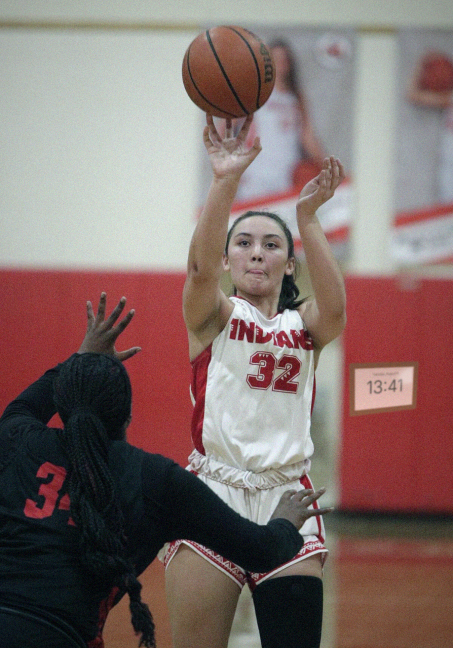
13:41
